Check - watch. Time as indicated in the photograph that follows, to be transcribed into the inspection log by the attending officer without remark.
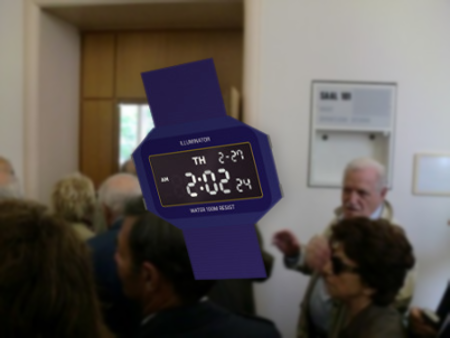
2:02:24
